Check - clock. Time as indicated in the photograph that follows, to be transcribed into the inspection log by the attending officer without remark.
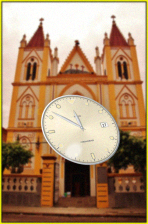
11:52
